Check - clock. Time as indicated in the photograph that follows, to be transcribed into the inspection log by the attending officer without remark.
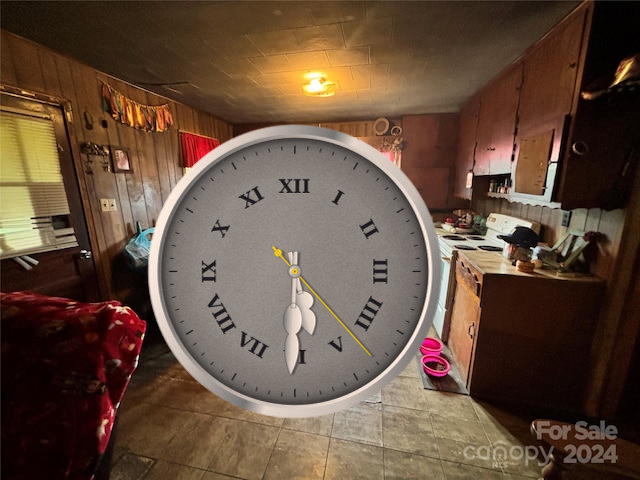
5:30:23
